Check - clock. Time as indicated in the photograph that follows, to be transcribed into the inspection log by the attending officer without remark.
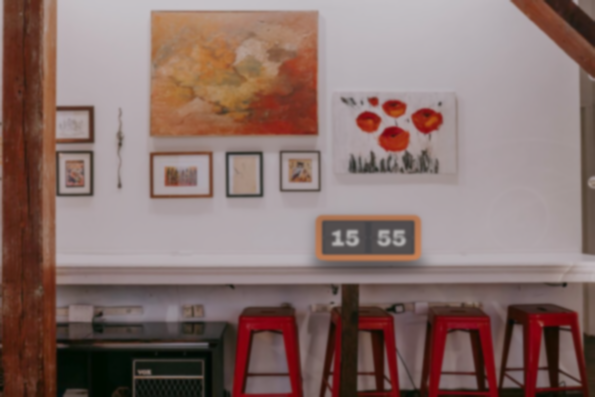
15:55
